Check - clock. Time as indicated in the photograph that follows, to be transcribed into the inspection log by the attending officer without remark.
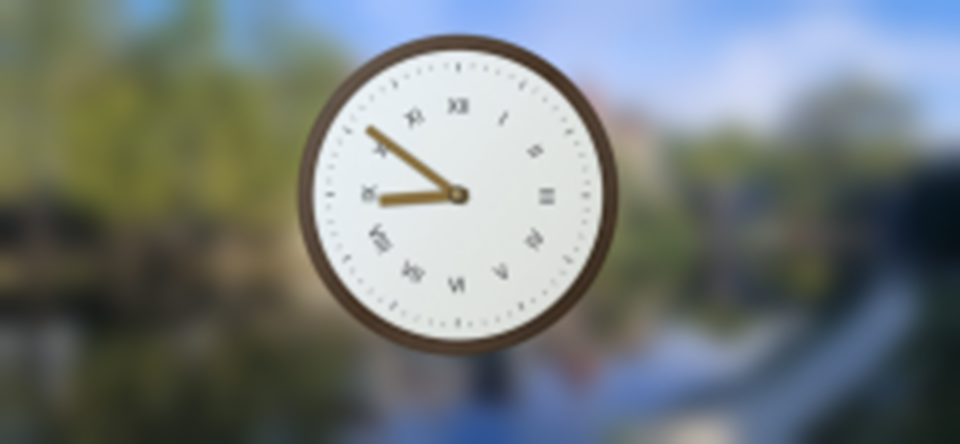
8:51
